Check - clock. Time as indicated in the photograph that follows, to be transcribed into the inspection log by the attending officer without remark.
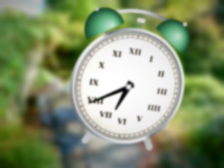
6:40
